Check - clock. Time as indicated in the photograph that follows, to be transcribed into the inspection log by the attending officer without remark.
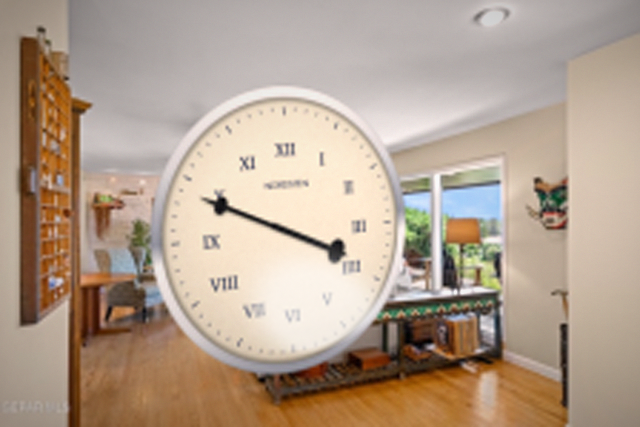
3:49
